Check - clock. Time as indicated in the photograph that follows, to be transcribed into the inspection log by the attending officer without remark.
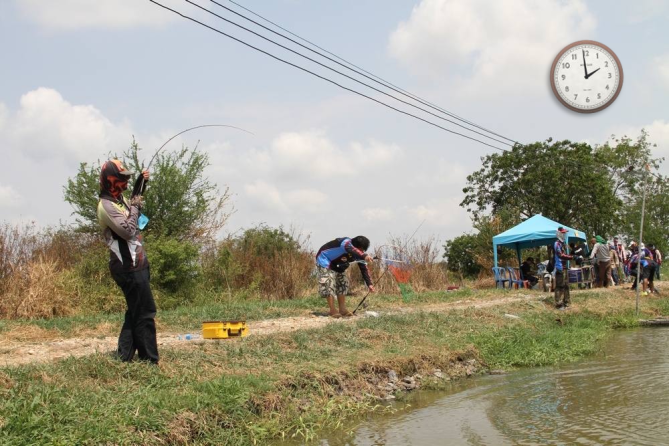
1:59
